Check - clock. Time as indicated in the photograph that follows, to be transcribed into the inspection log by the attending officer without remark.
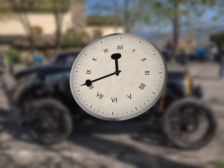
11:41
